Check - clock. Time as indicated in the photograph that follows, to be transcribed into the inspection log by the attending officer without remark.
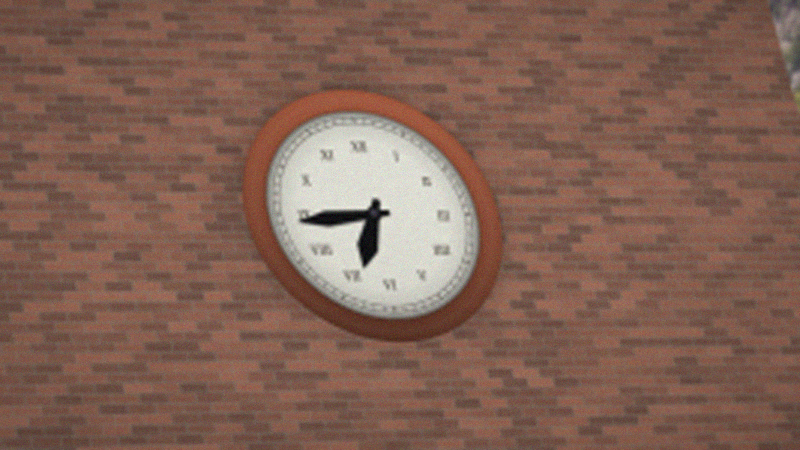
6:44
